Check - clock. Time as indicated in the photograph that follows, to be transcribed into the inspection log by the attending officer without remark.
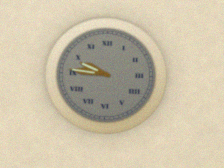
9:46
